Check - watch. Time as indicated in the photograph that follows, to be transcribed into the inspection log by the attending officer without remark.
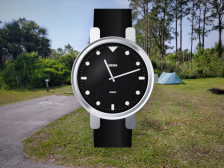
11:12
